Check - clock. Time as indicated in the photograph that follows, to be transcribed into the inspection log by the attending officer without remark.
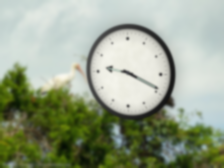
9:19
